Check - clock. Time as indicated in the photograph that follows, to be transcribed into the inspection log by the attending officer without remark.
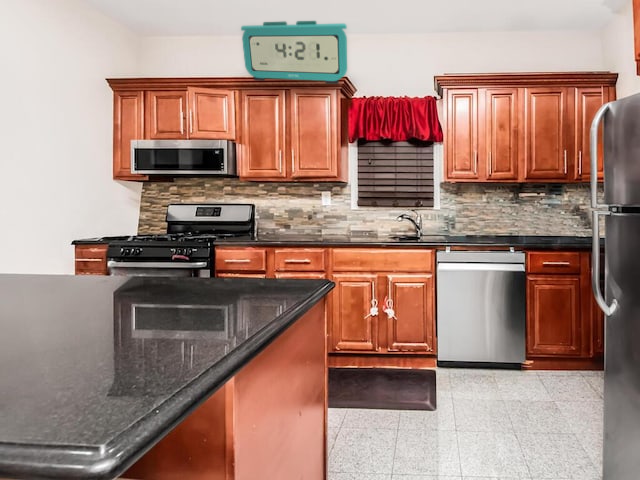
4:21
